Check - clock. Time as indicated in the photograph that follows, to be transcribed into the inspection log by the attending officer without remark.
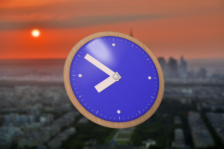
7:51
